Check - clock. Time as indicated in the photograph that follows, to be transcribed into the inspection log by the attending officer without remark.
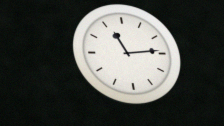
11:14
